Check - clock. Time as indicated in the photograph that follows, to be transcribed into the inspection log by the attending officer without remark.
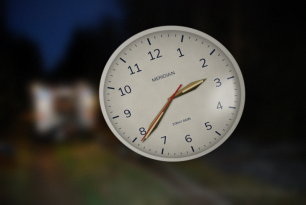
2:38:39
